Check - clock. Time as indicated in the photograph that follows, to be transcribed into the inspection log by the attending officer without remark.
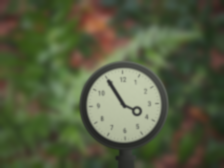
3:55
